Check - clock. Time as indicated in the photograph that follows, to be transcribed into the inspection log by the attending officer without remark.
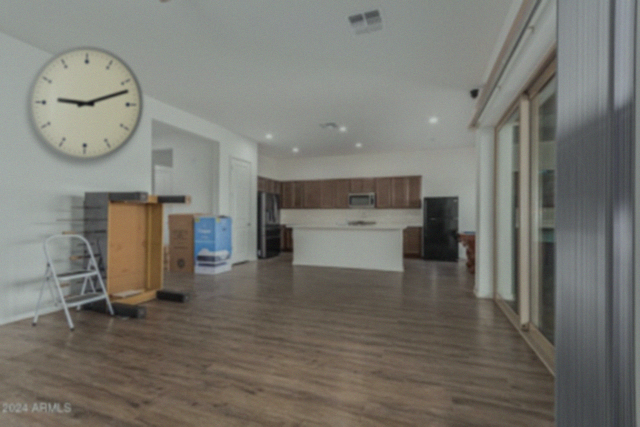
9:12
